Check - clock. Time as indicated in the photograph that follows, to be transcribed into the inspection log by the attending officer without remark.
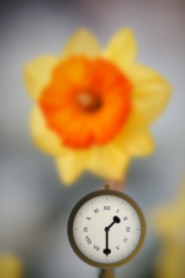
1:30
